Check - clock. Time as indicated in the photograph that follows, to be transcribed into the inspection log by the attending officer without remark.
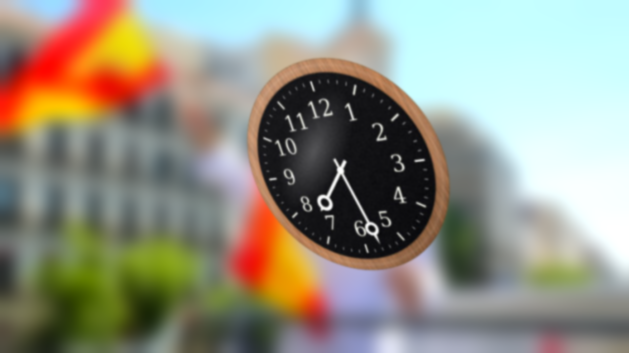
7:28
